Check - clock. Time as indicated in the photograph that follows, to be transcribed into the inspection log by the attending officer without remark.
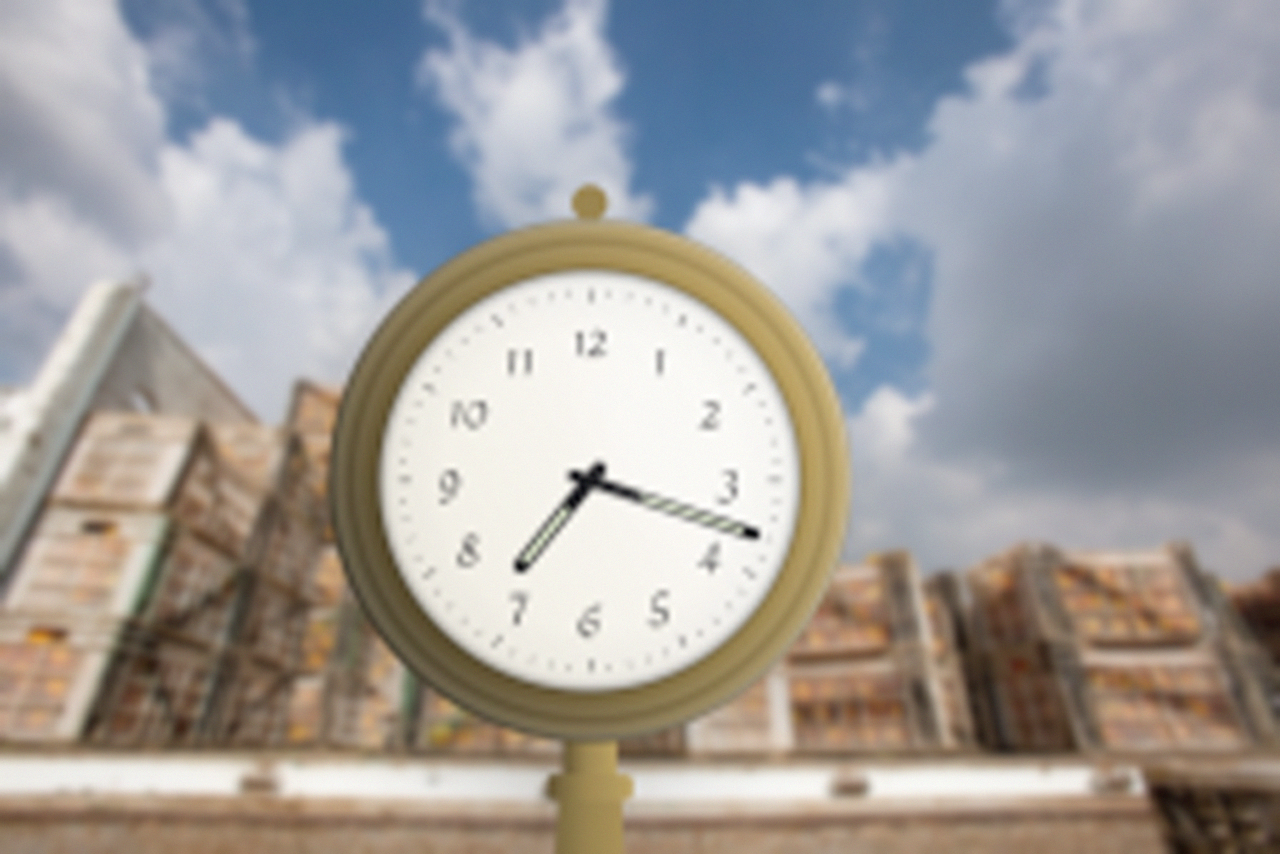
7:18
